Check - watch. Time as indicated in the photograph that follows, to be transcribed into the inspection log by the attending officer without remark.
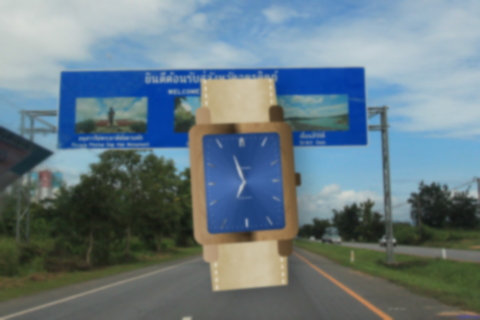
6:57
